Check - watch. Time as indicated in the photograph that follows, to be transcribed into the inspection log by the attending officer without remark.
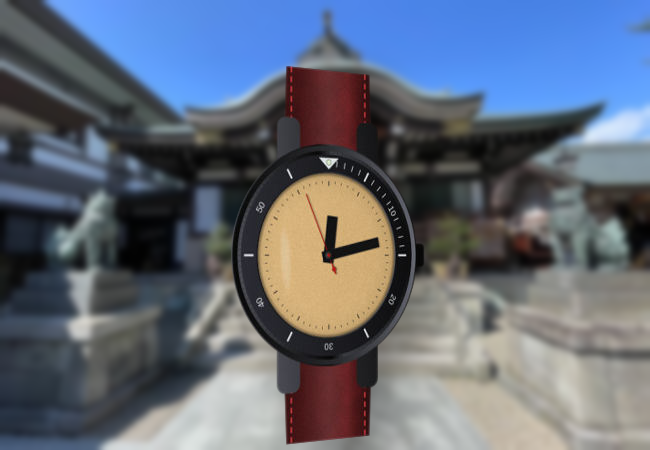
12:12:56
